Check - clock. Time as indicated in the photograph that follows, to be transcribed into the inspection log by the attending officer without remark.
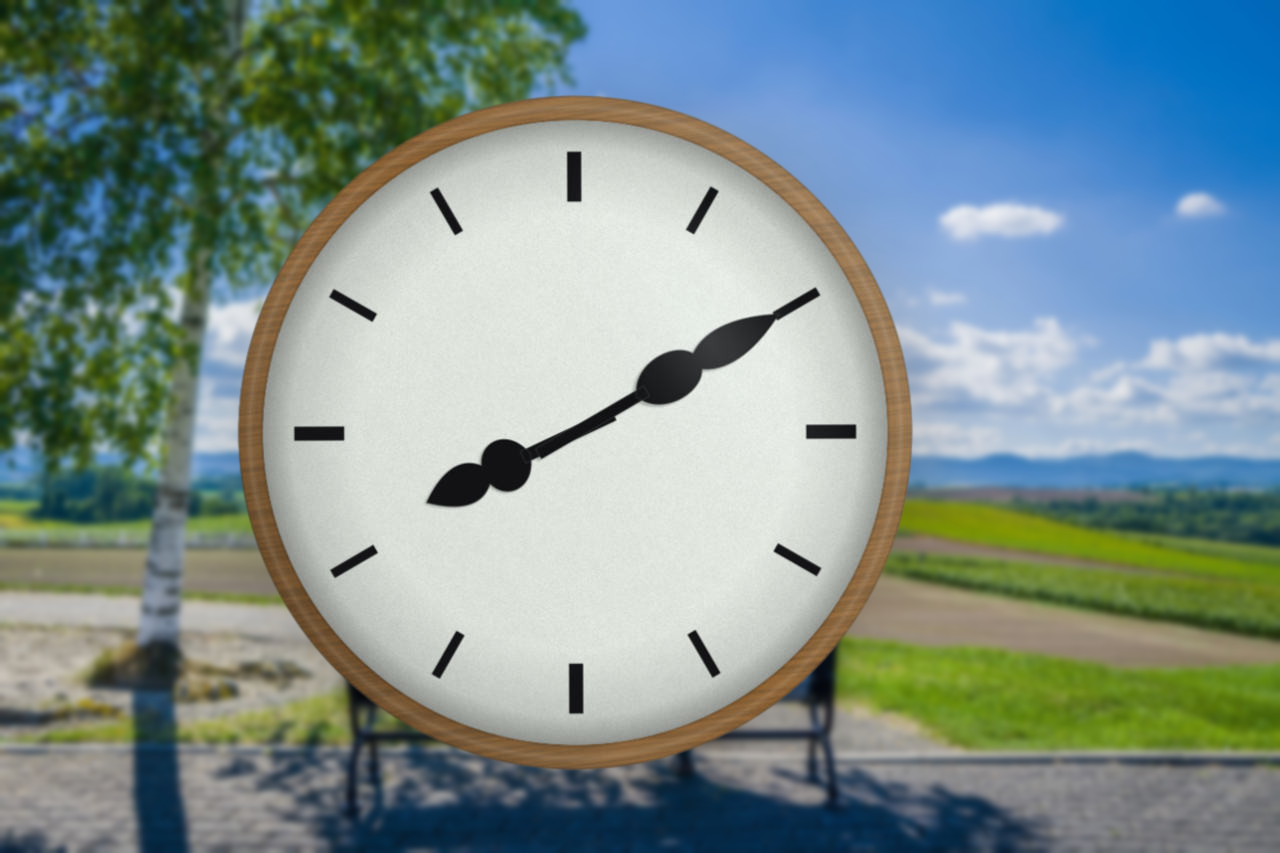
8:10
